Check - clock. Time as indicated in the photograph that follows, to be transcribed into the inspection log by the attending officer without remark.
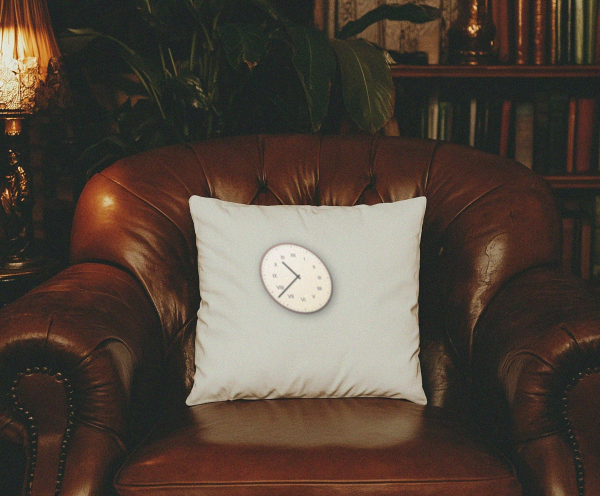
10:38
